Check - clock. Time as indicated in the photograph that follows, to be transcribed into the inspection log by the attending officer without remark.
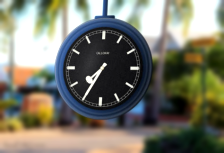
7:35
